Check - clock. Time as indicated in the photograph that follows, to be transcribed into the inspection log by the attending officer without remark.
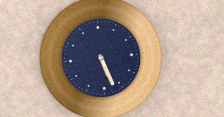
5:27
